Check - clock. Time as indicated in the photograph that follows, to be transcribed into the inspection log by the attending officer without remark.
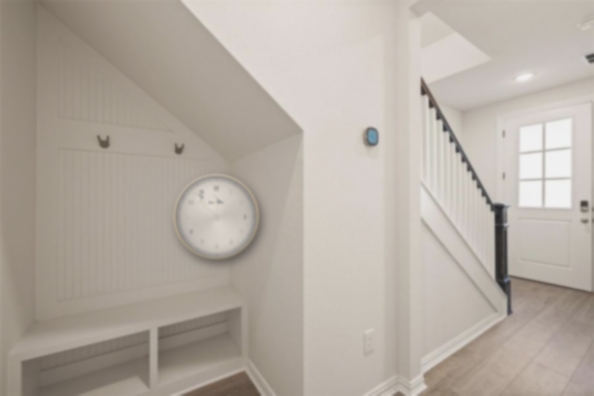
11:53
